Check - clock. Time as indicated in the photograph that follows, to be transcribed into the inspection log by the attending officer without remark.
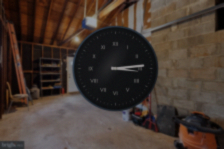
3:14
